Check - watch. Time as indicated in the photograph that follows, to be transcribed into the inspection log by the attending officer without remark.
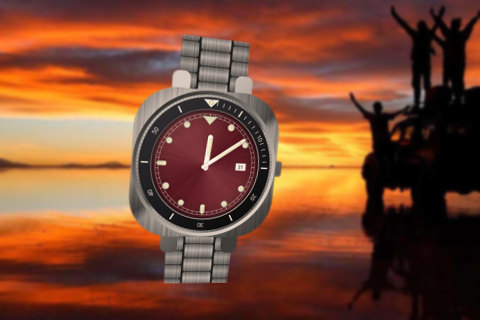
12:09
